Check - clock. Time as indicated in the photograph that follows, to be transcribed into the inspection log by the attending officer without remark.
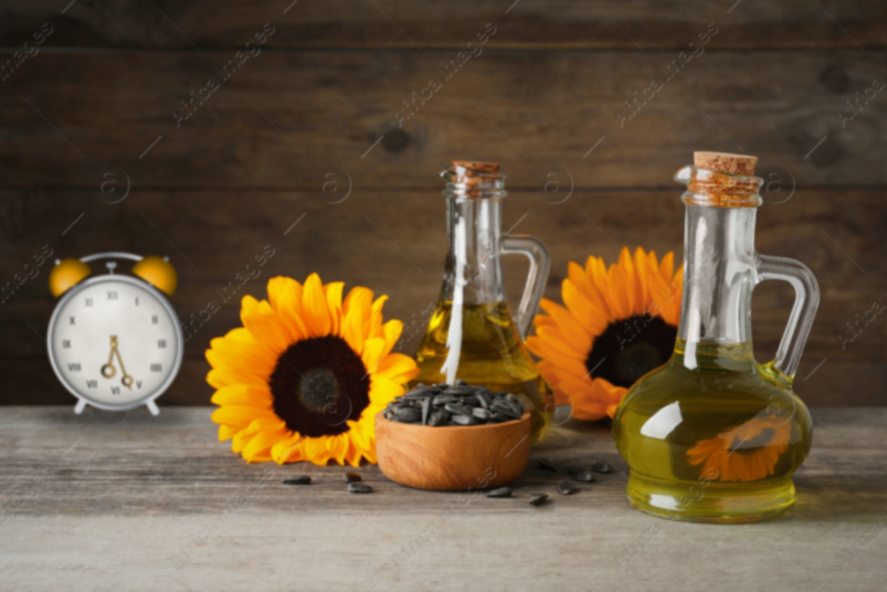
6:27
